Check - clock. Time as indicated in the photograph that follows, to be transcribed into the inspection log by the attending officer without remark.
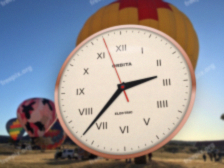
2:36:57
